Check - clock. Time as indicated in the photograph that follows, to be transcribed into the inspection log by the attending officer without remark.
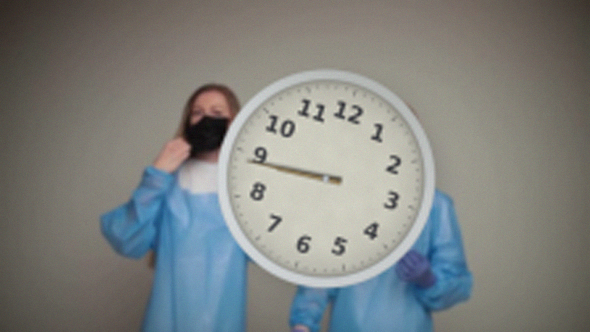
8:44
